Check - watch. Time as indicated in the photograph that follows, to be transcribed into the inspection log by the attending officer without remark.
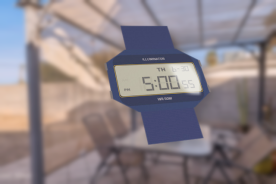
5:00:55
